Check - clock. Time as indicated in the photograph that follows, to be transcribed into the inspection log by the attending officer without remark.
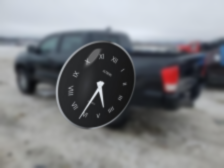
4:31
